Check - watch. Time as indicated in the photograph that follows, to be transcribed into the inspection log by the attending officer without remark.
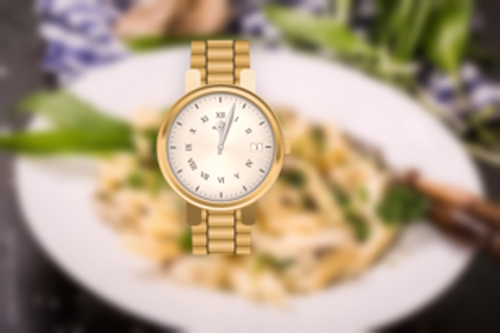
12:03
